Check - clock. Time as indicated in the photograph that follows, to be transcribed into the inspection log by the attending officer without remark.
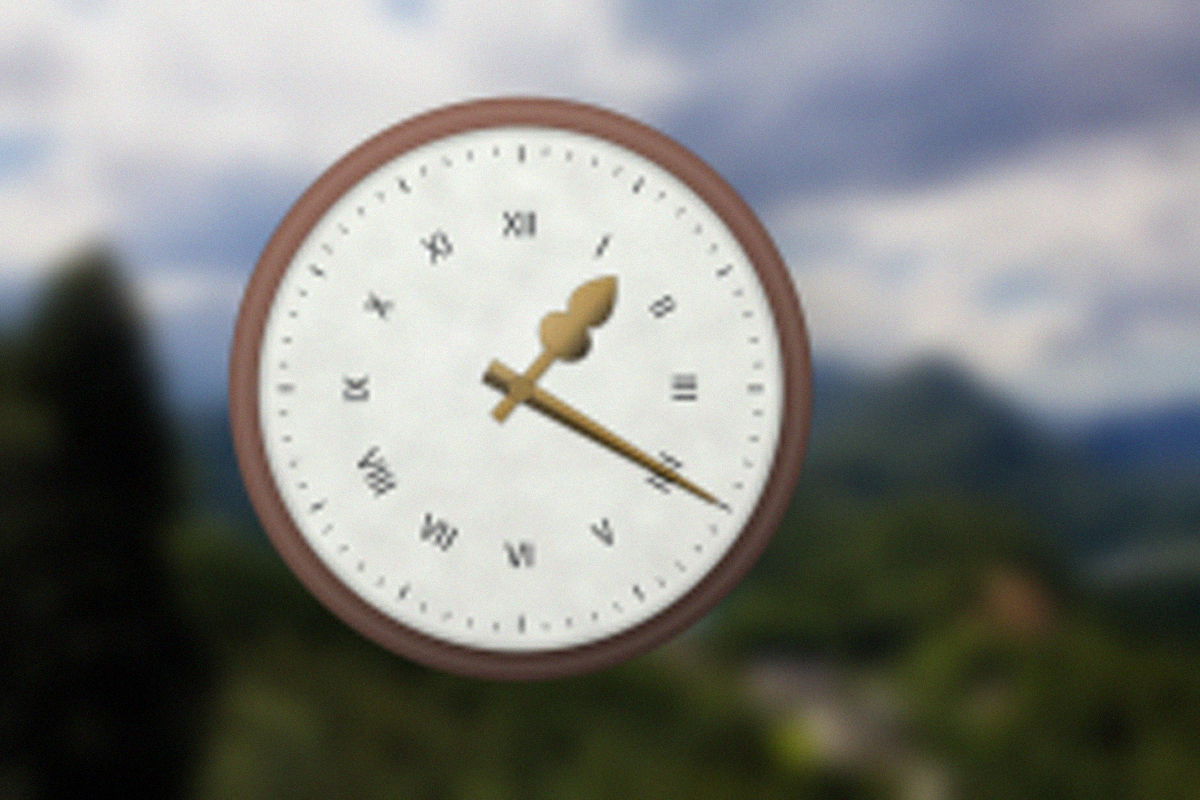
1:20
